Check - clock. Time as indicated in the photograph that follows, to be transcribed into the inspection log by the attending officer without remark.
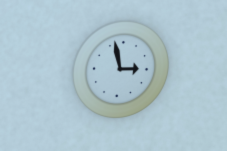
2:57
